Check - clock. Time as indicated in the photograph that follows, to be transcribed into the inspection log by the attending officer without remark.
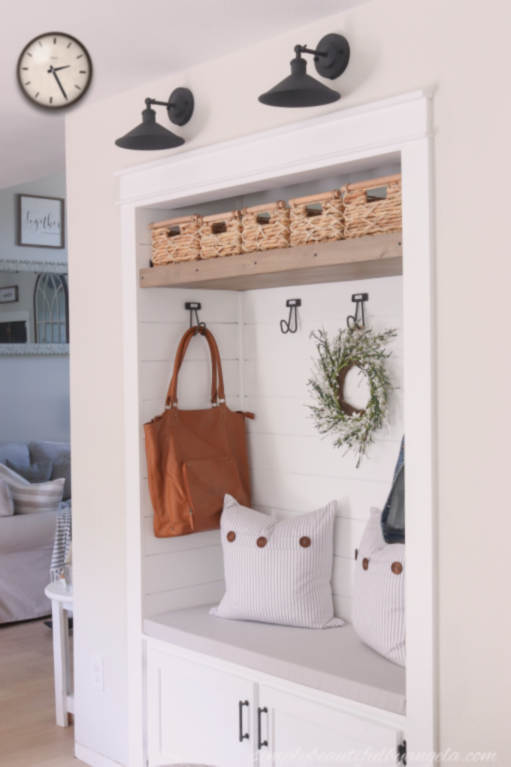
2:25
